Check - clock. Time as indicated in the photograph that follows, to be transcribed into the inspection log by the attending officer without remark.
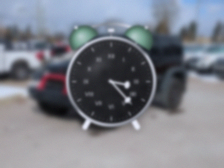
3:23
